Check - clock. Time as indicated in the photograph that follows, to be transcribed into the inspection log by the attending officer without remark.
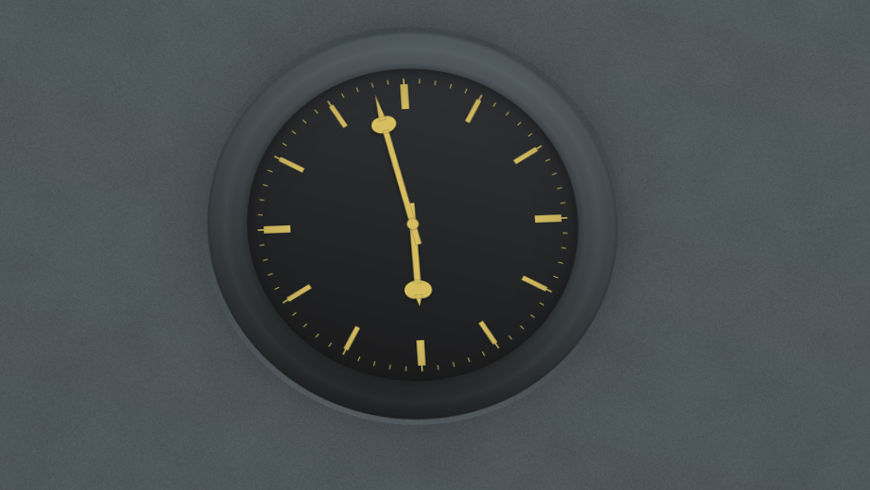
5:58
